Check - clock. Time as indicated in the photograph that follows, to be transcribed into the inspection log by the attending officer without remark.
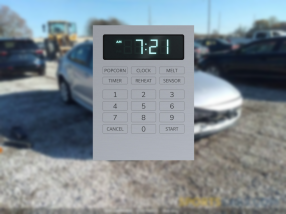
7:21
